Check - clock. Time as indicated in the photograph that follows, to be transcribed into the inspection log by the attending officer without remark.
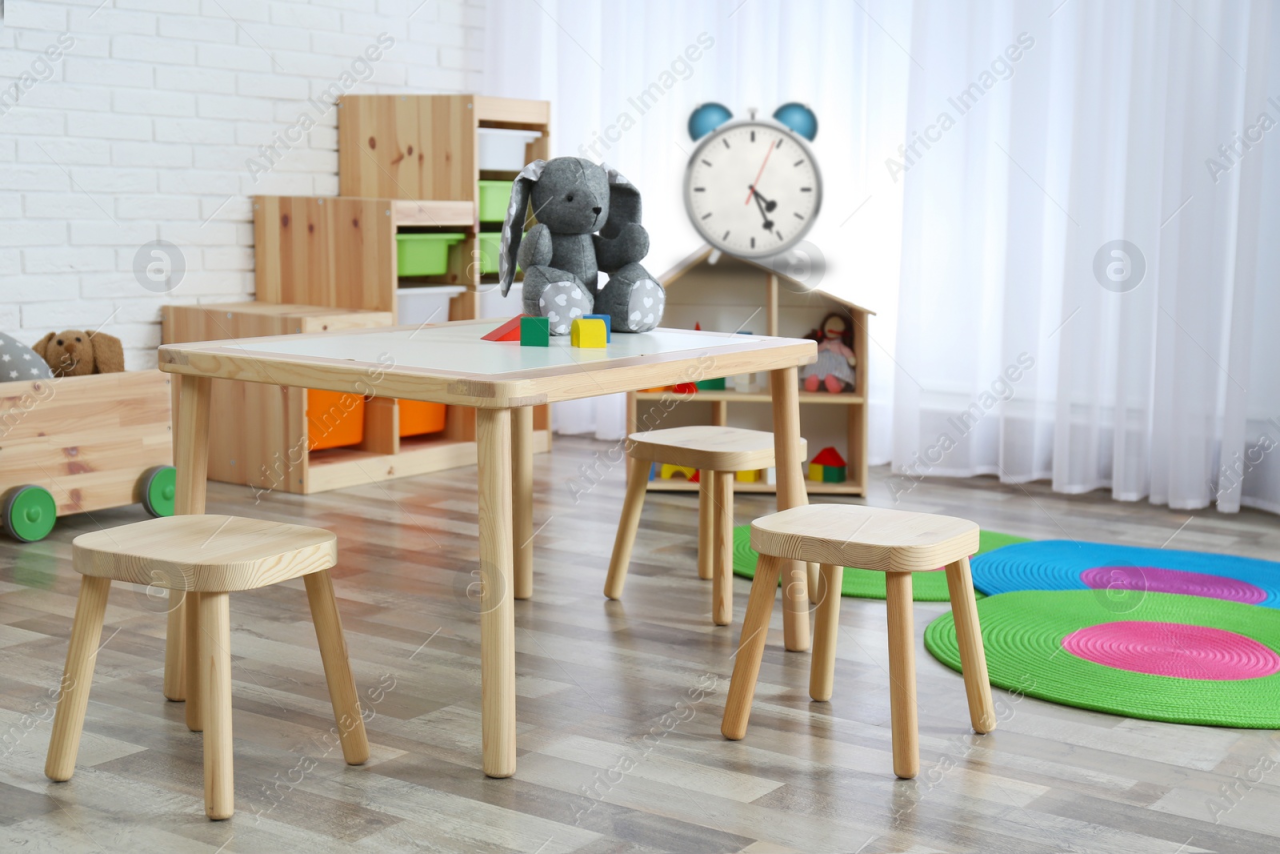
4:26:04
